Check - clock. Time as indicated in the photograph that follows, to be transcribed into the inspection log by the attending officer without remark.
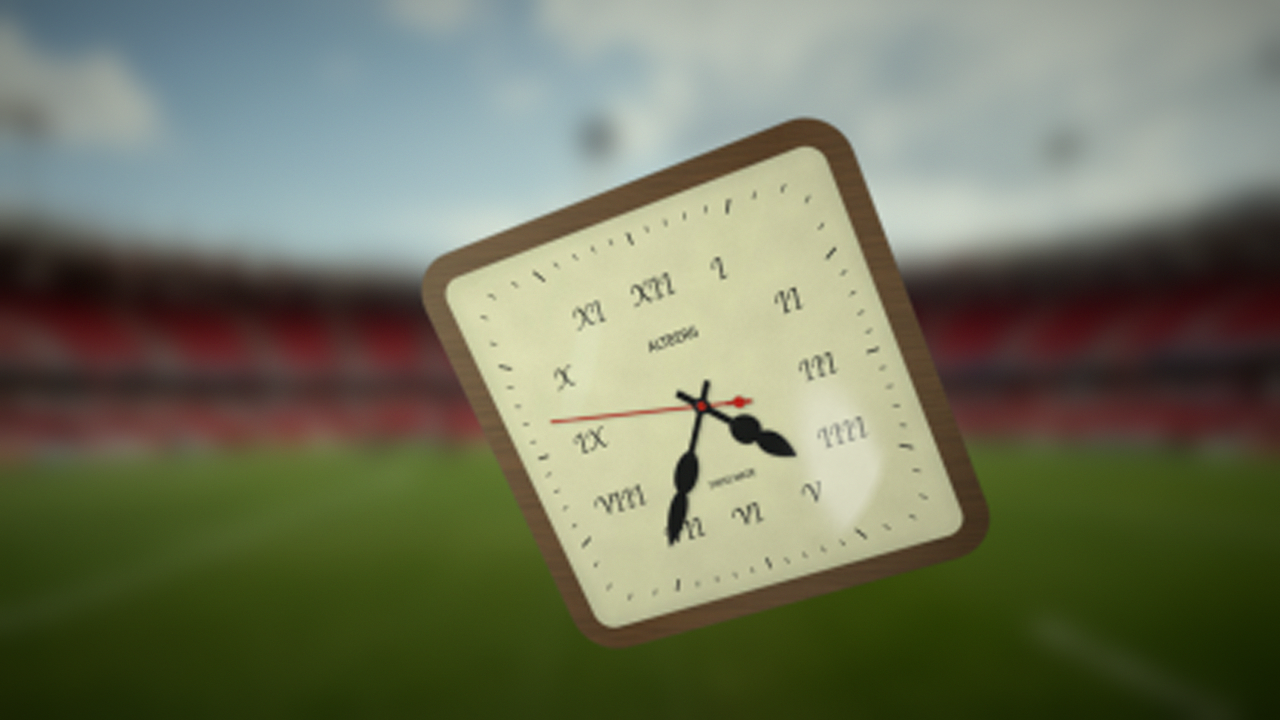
4:35:47
